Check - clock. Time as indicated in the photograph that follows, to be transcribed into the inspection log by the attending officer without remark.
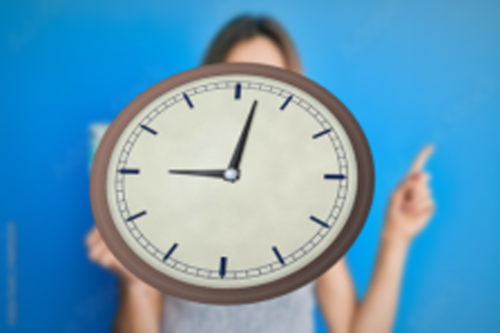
9:02
